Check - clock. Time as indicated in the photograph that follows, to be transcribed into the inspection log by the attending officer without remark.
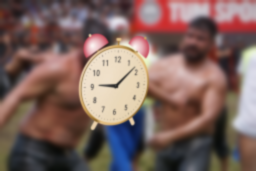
9:08
